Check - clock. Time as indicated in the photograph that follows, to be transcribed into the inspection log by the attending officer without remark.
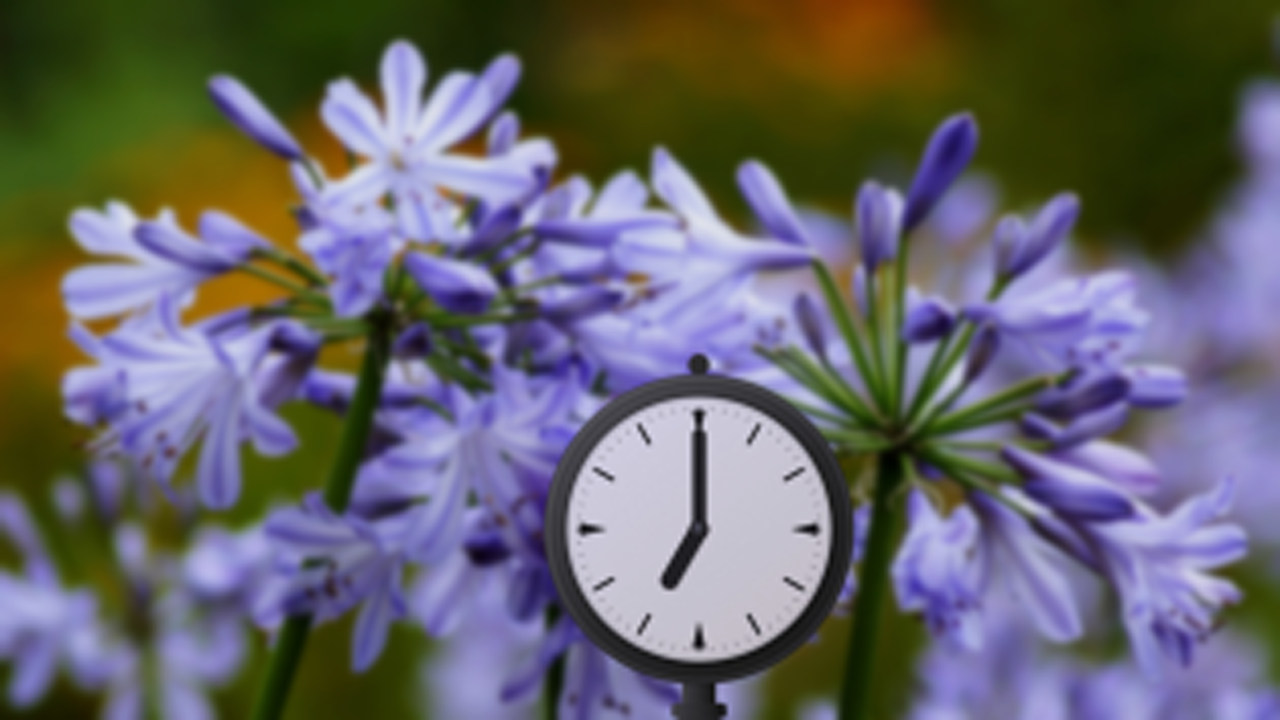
7:00
